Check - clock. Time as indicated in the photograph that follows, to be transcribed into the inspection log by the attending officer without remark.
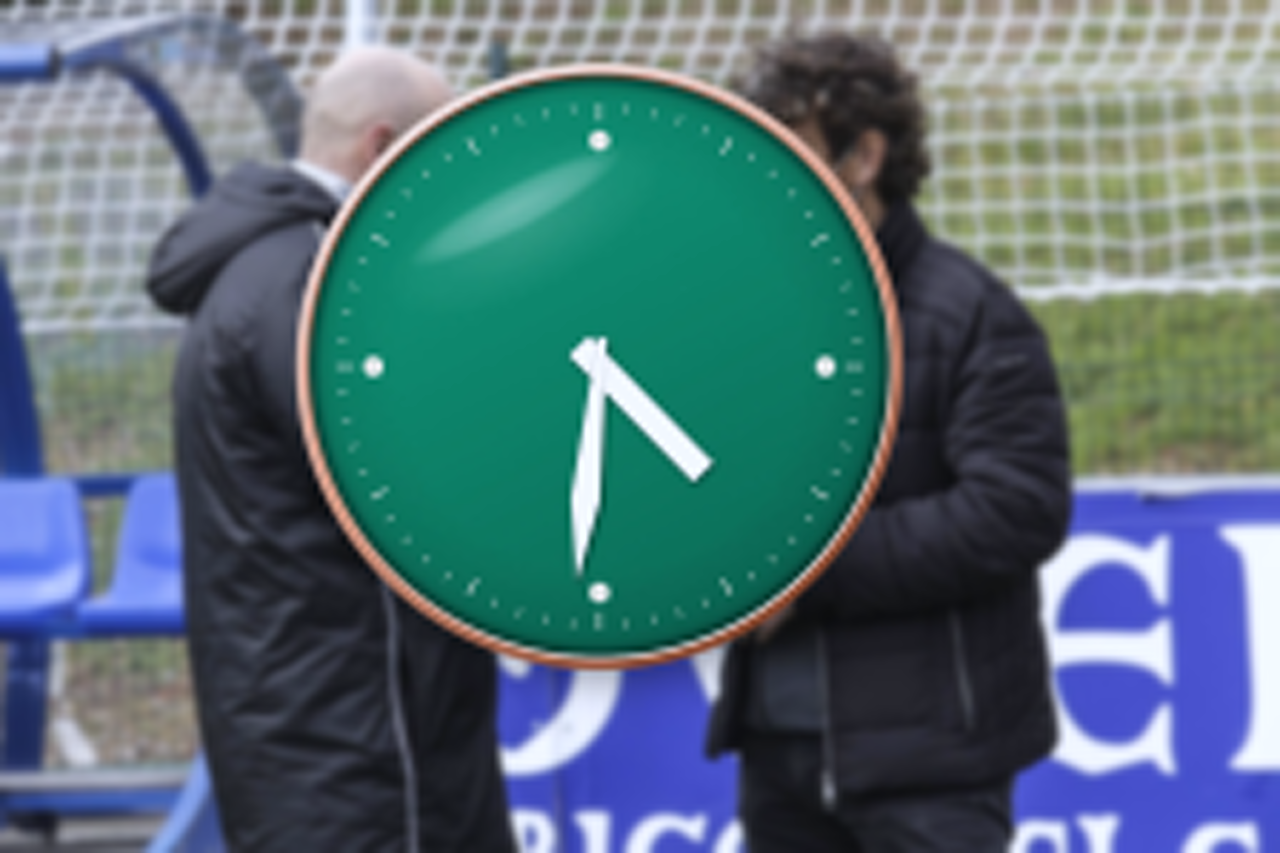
4:31
